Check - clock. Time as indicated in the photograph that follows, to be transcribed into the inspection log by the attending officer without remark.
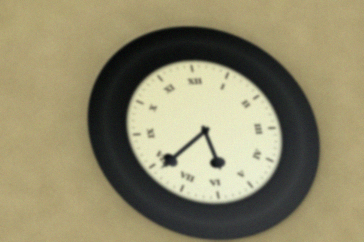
5:39
